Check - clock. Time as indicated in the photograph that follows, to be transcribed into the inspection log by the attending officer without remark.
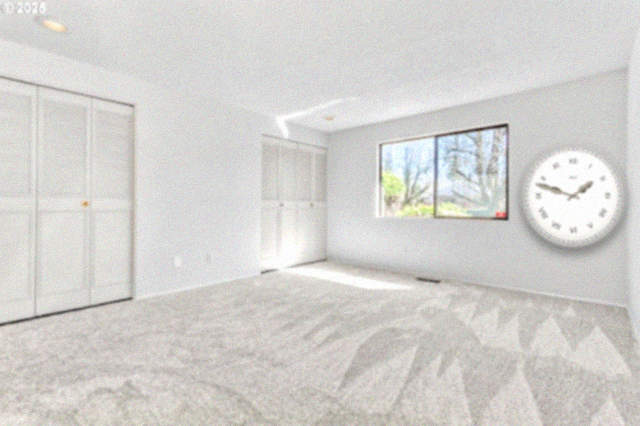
1:48
